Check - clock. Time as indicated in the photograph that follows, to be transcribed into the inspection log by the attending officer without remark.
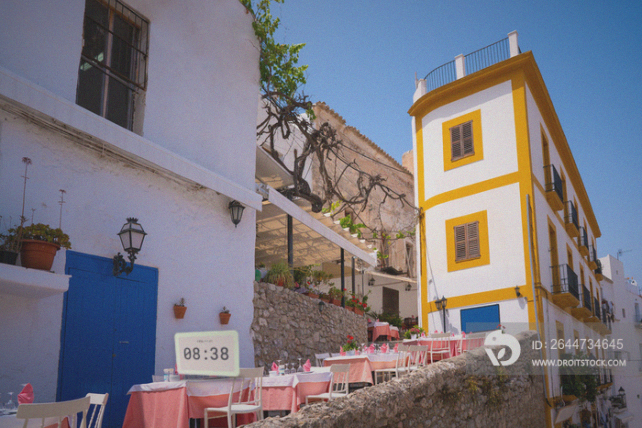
8:38
